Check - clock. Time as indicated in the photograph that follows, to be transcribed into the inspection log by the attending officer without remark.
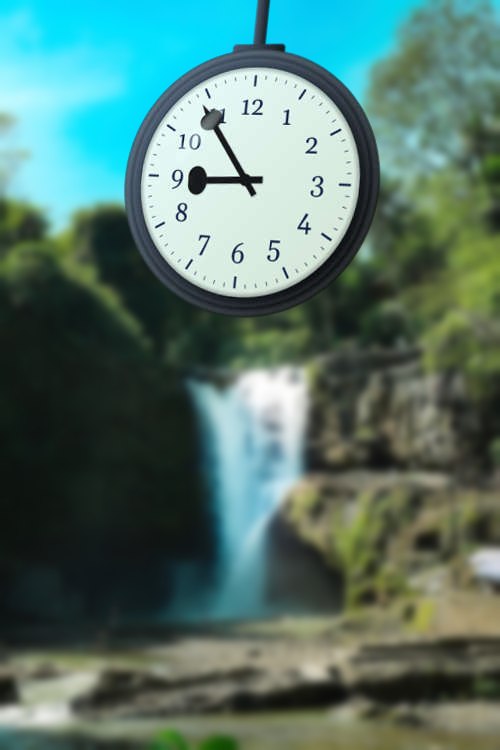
8:54
